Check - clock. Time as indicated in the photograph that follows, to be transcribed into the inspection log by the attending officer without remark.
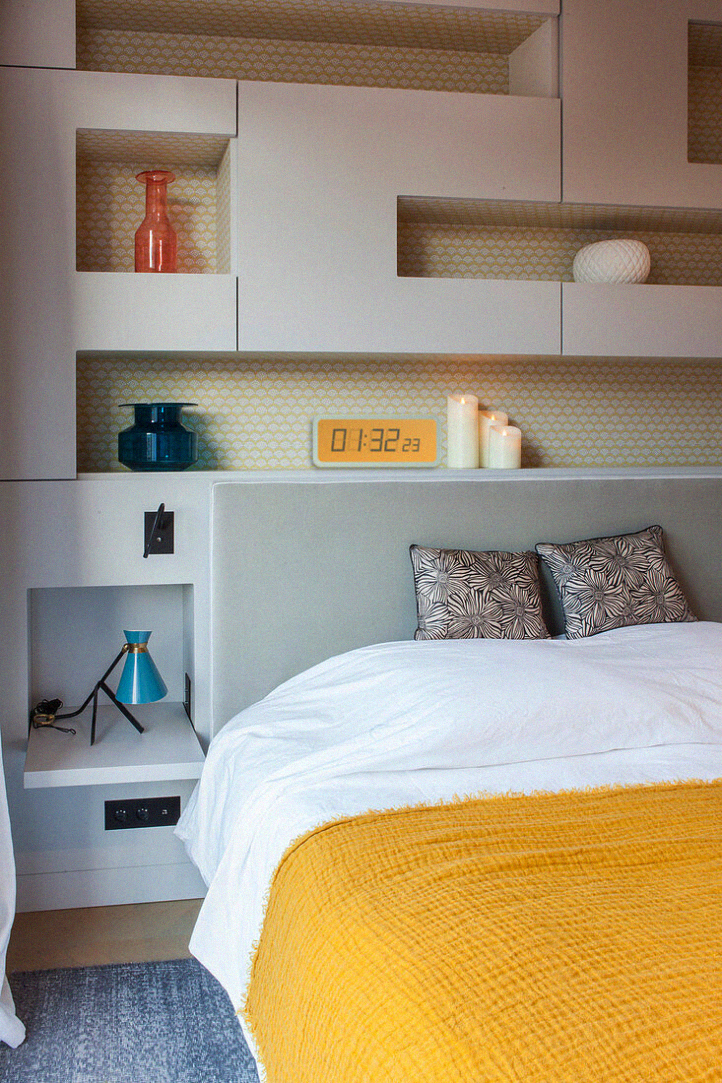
1:32:23
